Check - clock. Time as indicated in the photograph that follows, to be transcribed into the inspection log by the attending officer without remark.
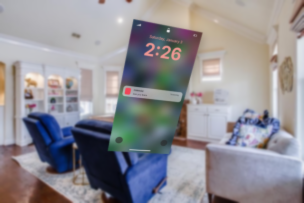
2:26
